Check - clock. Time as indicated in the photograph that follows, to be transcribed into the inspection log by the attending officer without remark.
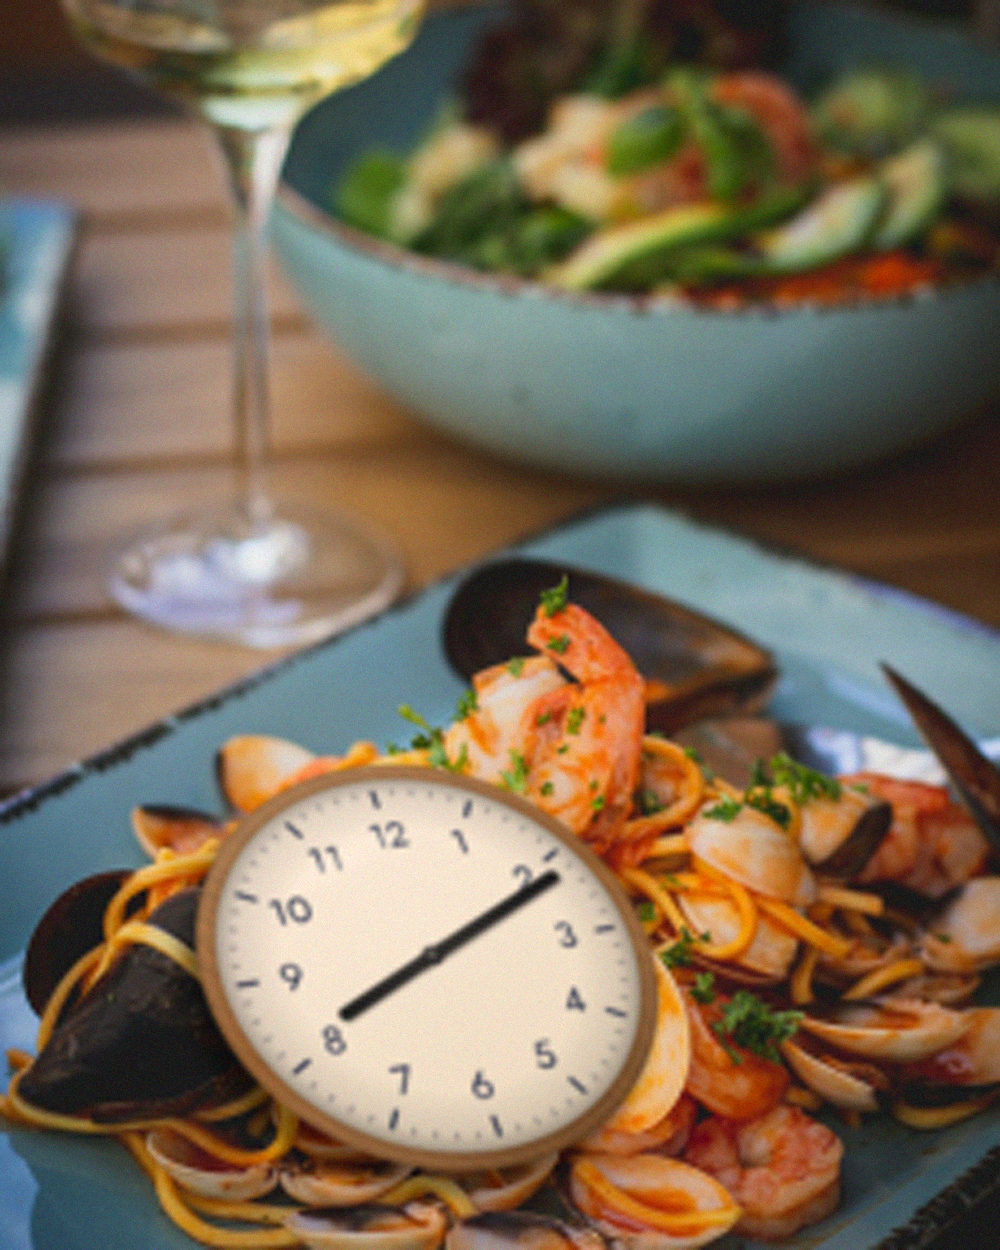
8:11
